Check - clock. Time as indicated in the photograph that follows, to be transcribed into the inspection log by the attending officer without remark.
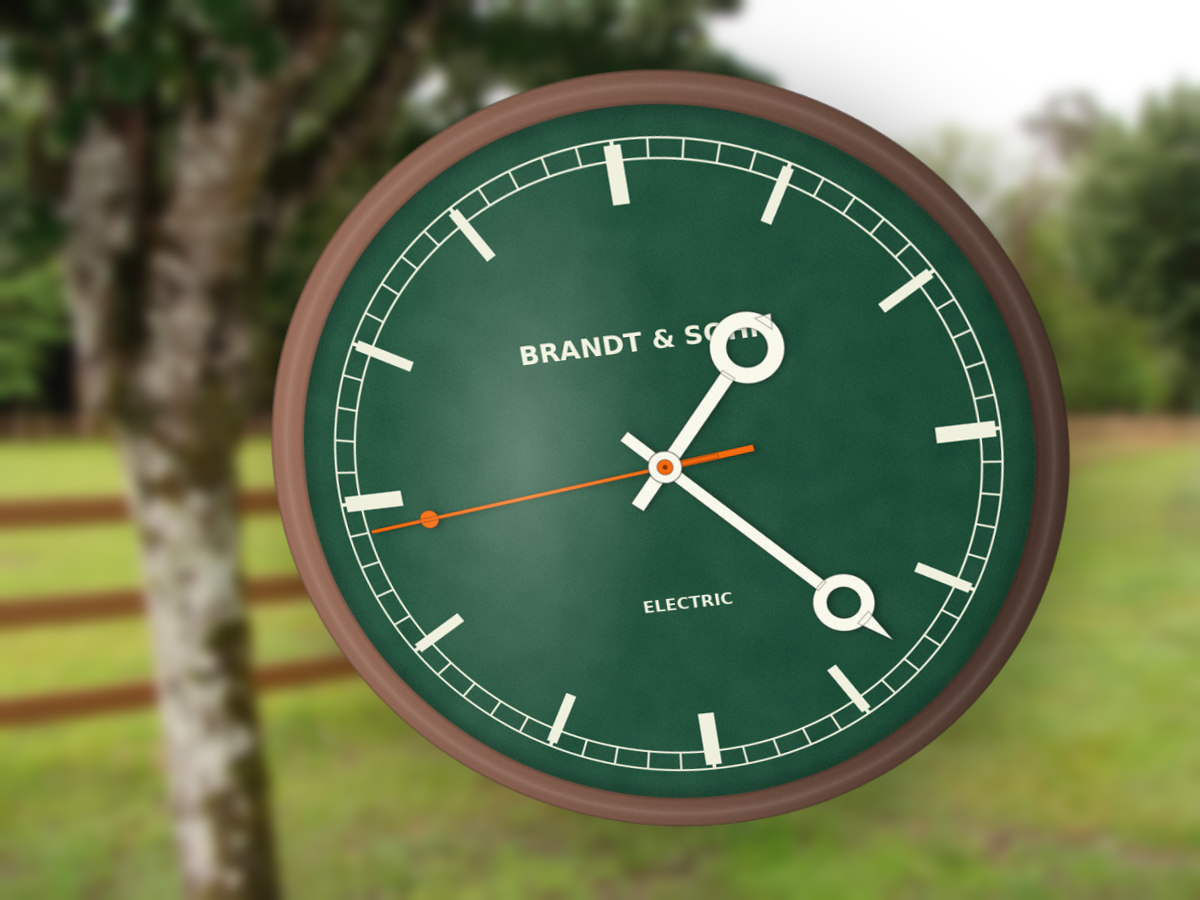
1:22:44
